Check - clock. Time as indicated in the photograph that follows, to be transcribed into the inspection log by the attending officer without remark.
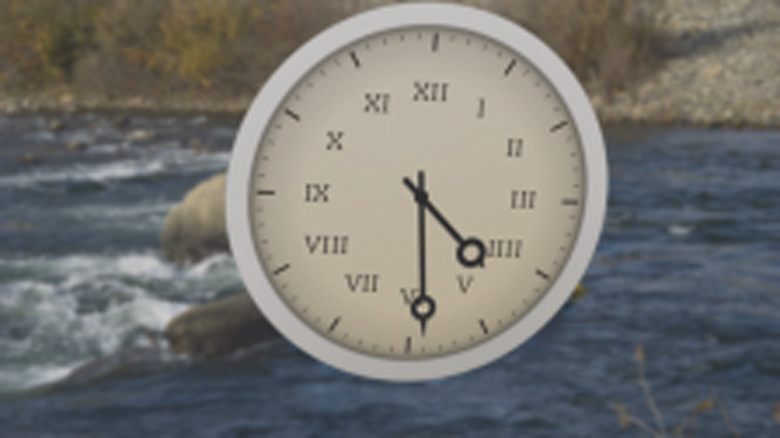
4:29
